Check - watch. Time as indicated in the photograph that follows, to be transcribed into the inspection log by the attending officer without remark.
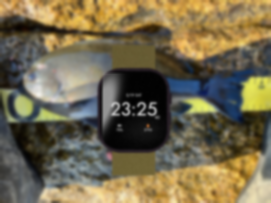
23:25
